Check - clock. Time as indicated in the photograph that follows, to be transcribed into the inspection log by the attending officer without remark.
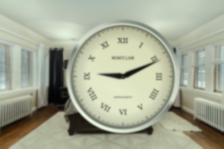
9:11
